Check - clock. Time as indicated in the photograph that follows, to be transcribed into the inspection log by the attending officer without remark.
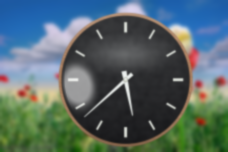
5:38
